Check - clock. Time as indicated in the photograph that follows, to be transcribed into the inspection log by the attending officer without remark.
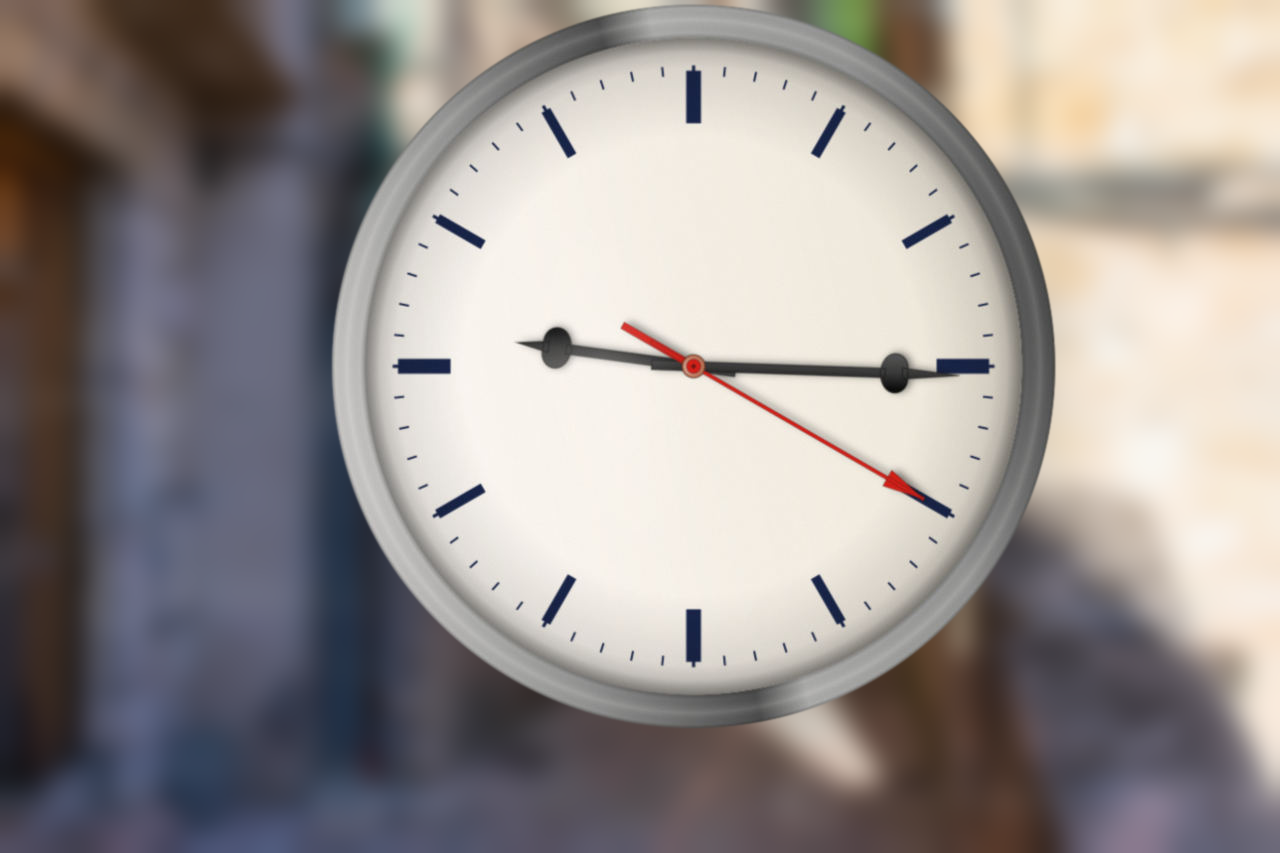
9:15:20
